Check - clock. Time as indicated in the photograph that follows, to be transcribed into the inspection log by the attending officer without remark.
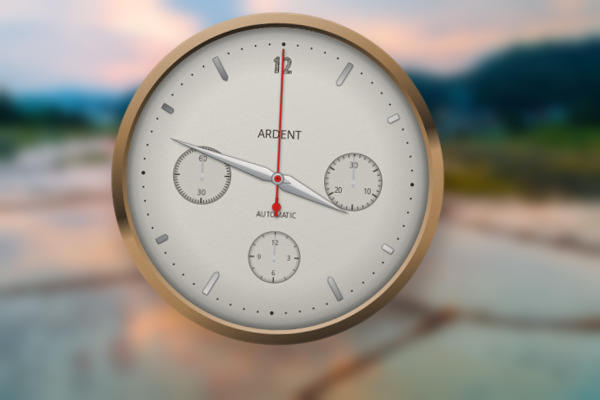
3:48
